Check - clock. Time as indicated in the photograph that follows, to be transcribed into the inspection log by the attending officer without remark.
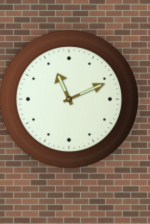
11:11
